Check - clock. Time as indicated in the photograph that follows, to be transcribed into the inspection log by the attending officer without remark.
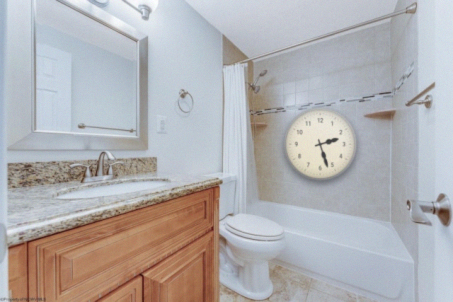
2:27
